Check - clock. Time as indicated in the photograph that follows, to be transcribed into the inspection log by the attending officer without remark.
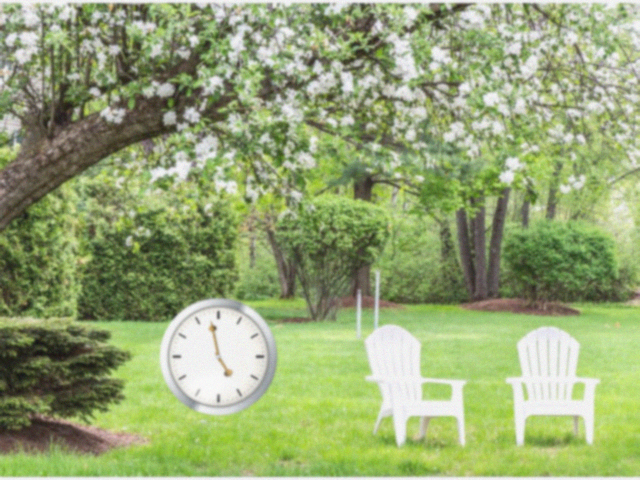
4:58
